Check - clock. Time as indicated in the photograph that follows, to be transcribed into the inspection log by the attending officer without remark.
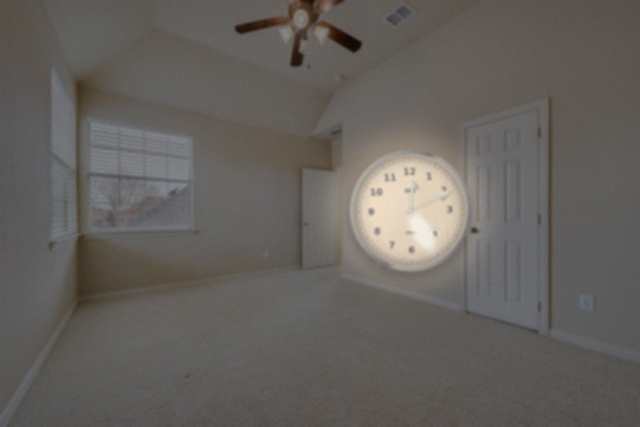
12:11
